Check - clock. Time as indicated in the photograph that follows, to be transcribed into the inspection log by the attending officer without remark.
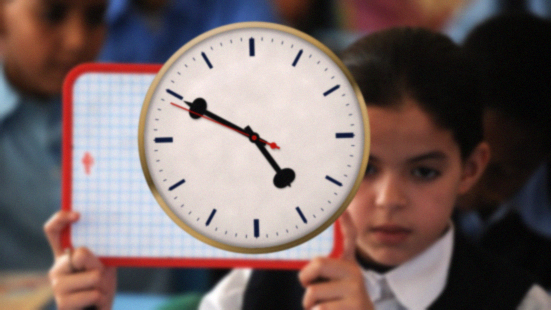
4:49:49
